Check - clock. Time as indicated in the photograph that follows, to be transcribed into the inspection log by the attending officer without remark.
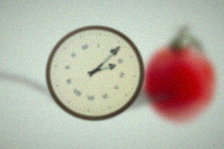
3:11
